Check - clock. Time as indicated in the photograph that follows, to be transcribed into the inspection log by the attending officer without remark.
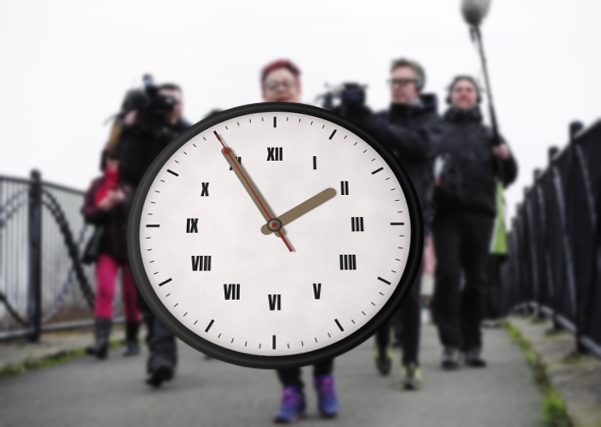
1:54:55
